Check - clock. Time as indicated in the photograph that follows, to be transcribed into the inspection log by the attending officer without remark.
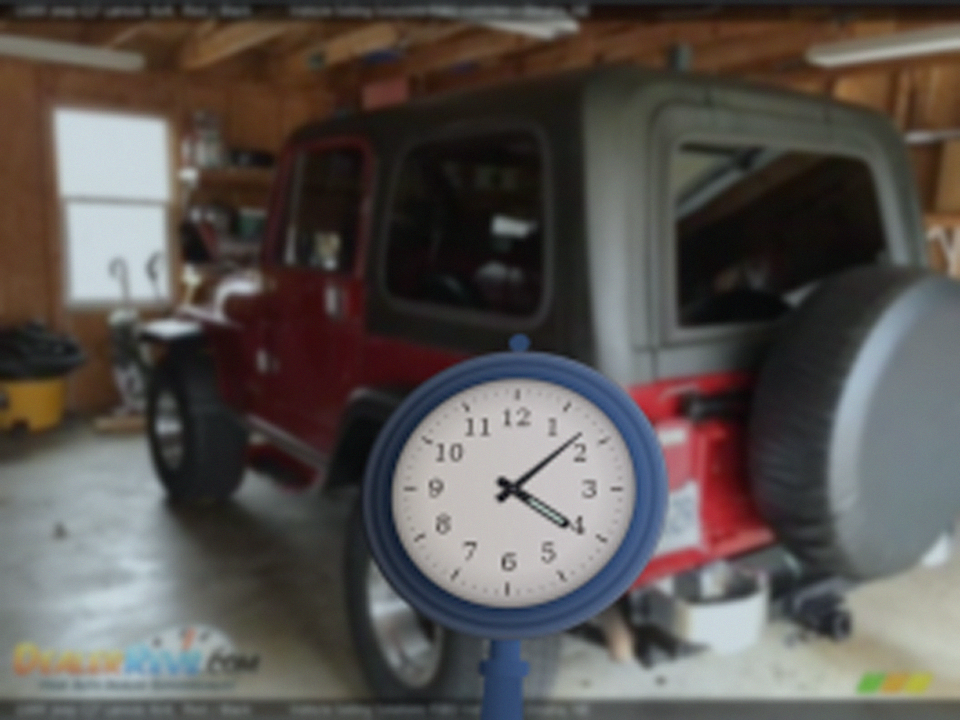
4:08
